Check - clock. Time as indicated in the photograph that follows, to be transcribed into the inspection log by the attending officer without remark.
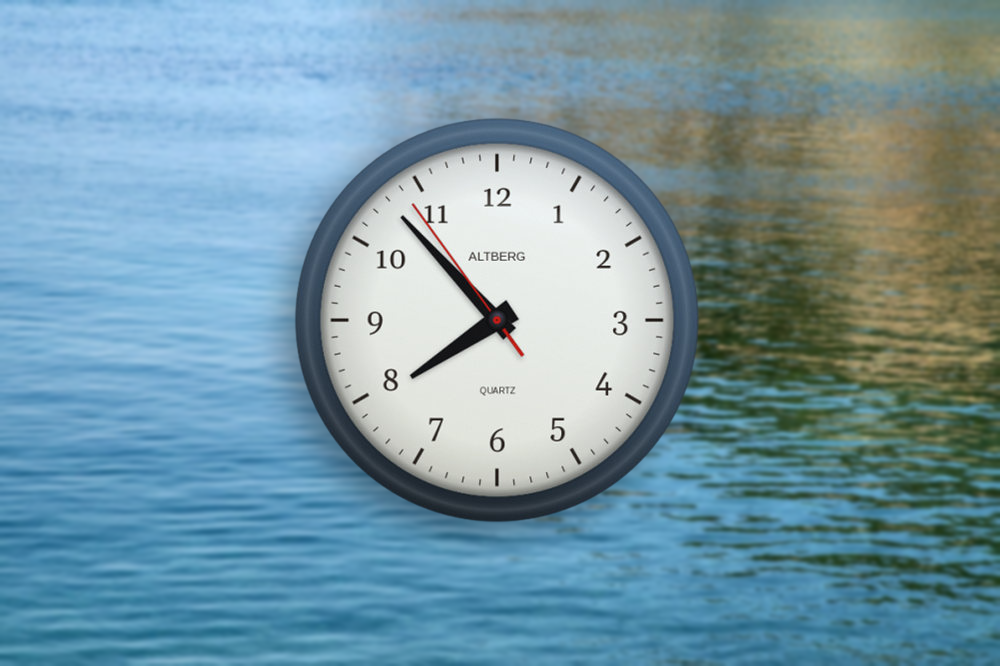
7:52:54
